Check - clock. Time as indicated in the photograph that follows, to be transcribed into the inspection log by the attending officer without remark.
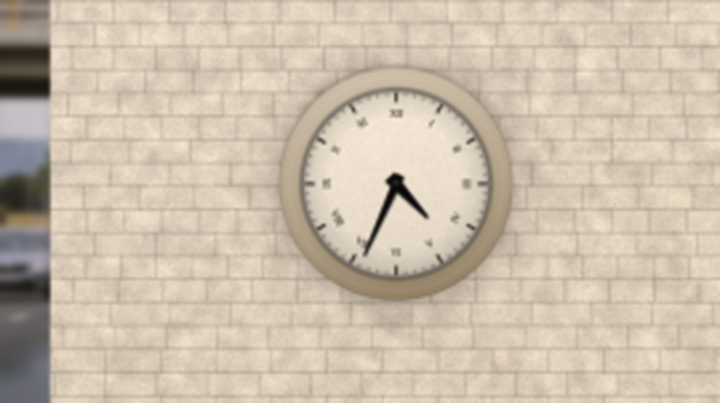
4:34
